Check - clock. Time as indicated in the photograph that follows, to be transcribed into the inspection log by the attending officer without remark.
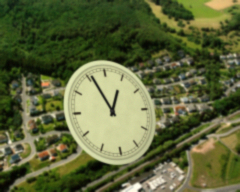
12:56
